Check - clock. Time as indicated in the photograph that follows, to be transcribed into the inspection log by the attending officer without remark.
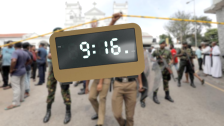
9:16
